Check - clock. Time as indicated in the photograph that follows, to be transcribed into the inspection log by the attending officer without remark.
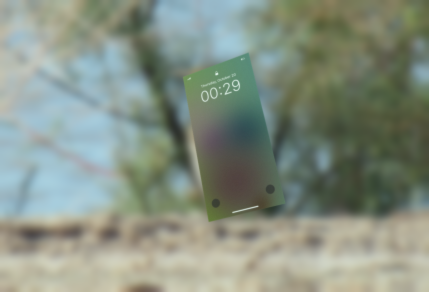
0:29
